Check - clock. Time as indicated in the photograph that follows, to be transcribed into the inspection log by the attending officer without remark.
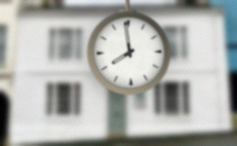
7:59
